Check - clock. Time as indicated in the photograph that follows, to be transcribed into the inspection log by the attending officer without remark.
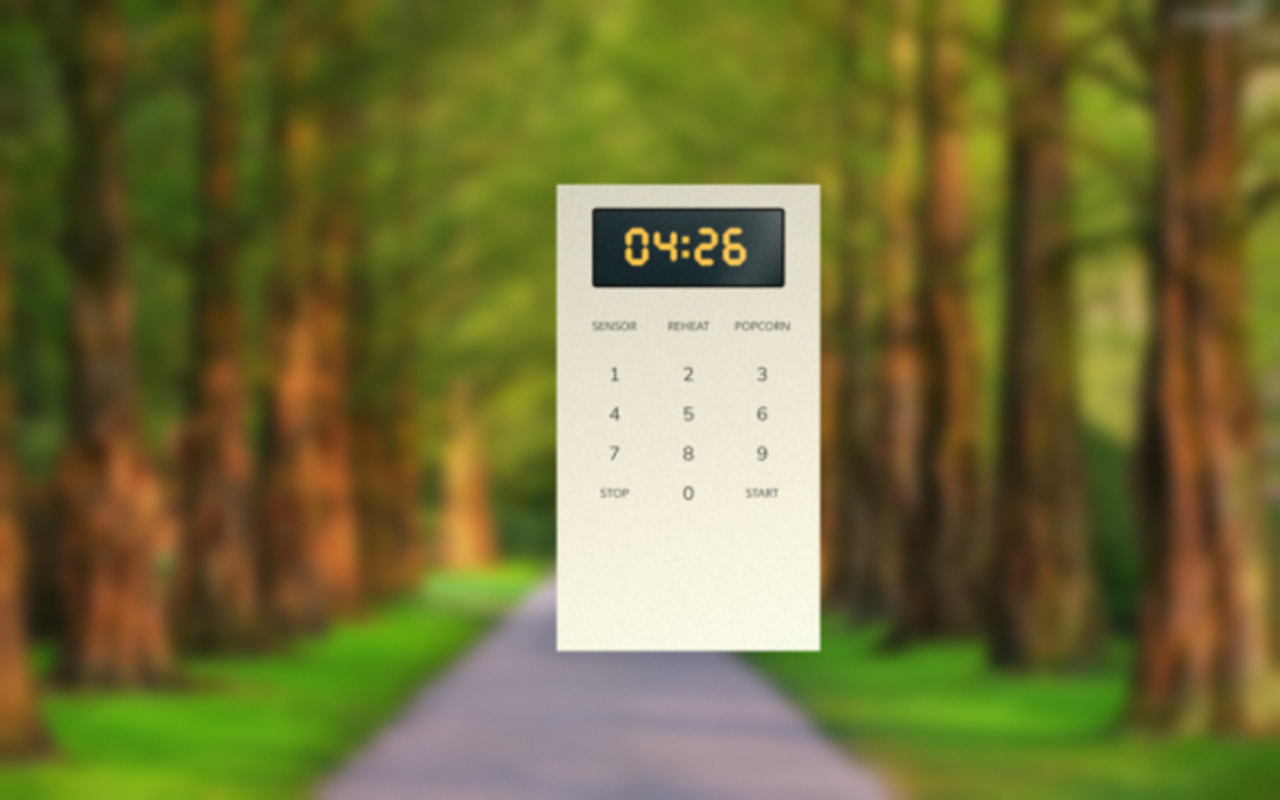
4:26
